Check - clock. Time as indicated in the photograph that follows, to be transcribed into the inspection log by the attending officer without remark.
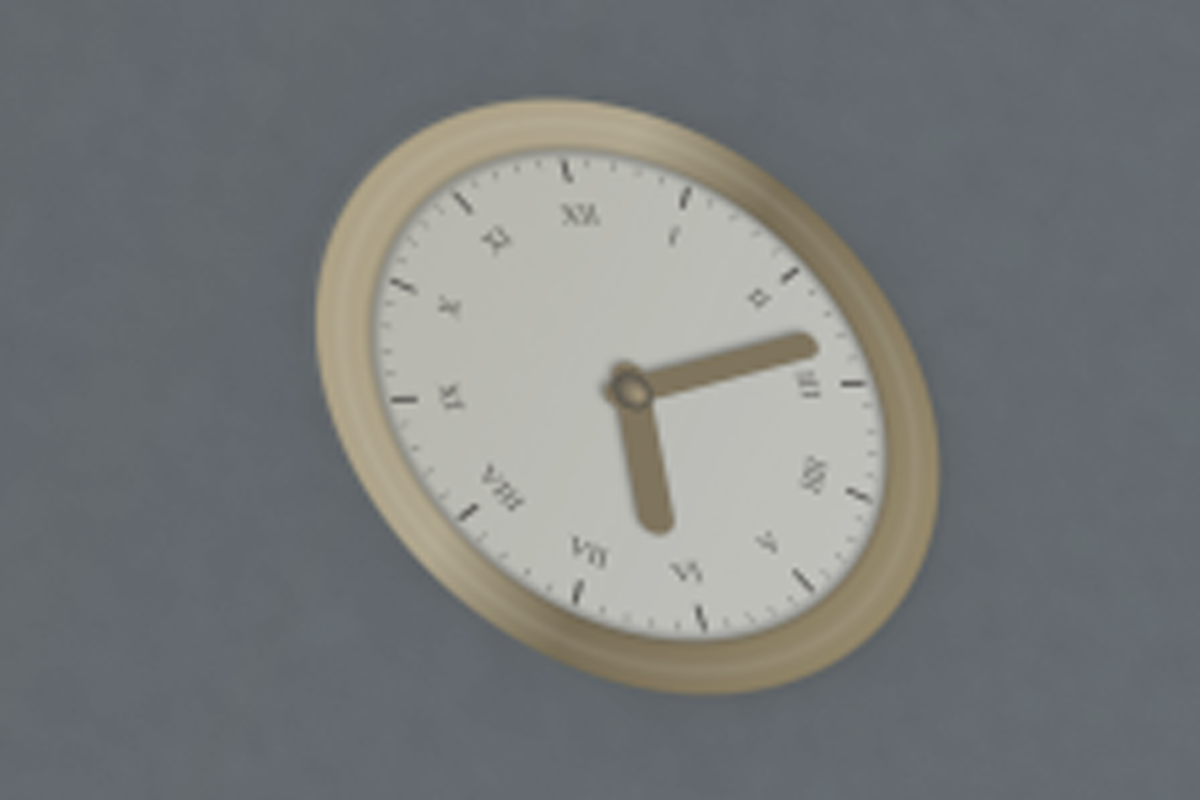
6:13
